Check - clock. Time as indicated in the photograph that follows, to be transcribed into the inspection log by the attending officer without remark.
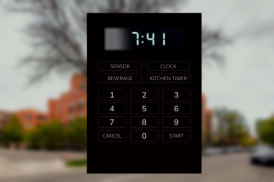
7:41
